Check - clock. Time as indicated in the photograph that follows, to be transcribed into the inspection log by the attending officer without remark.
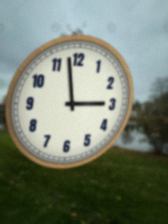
2:58
